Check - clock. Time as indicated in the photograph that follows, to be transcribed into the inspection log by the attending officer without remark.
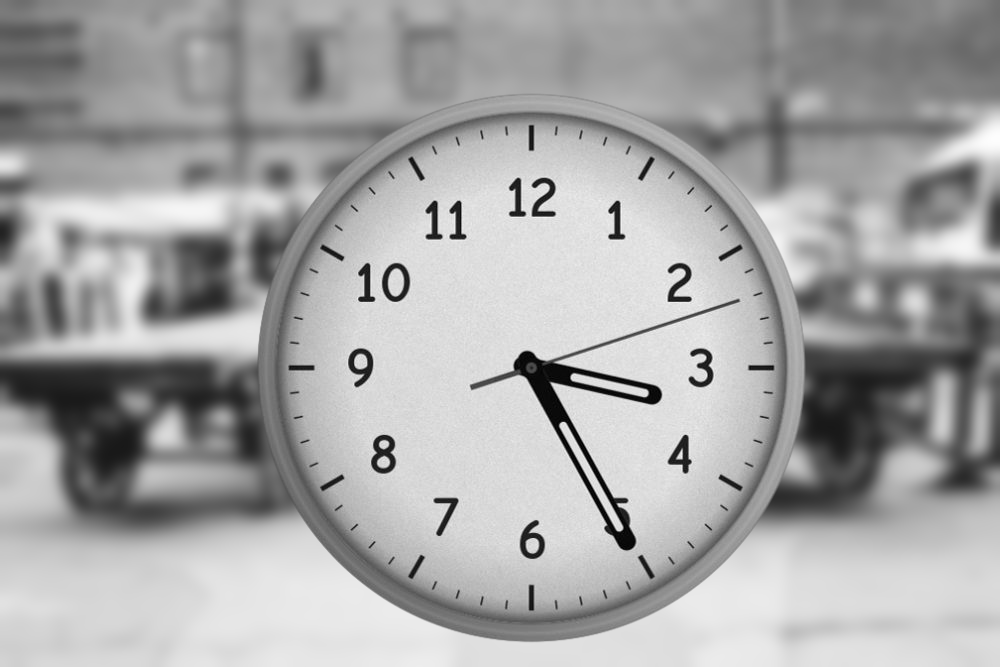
3:25:12
